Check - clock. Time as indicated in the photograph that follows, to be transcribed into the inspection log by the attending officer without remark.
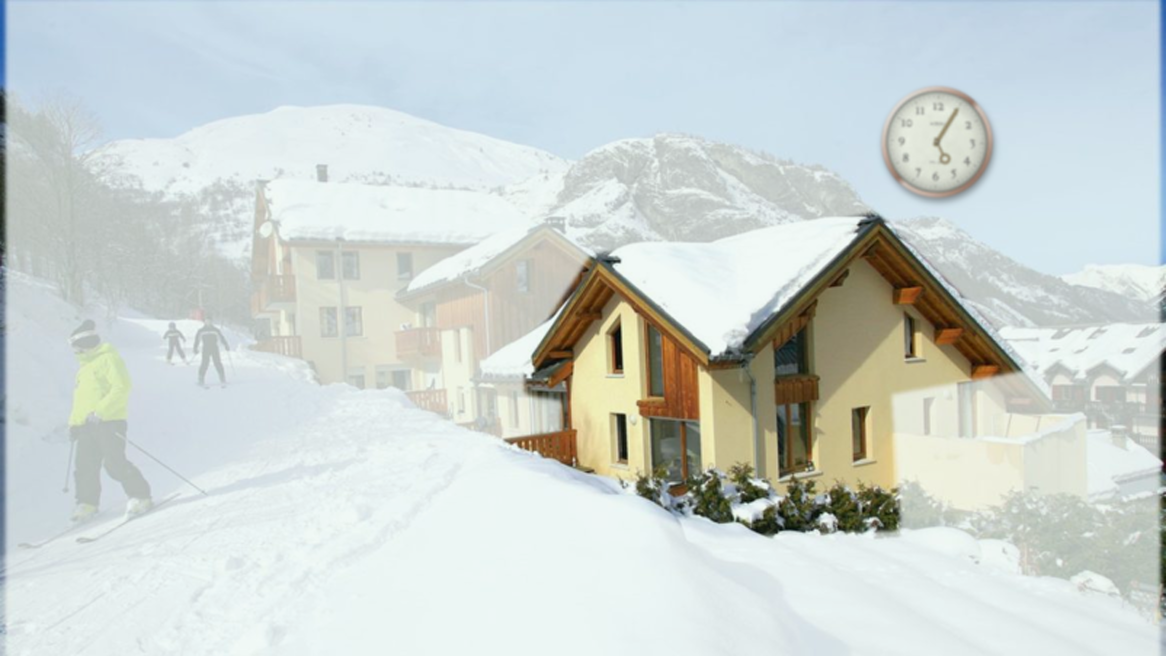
5:05
